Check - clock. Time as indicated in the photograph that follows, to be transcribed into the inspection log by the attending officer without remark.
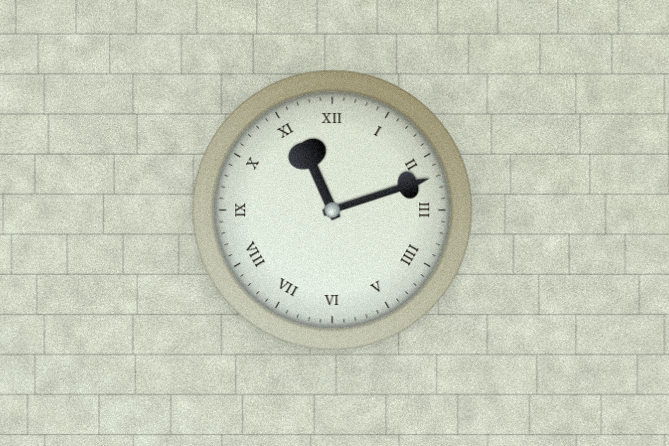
11:12
